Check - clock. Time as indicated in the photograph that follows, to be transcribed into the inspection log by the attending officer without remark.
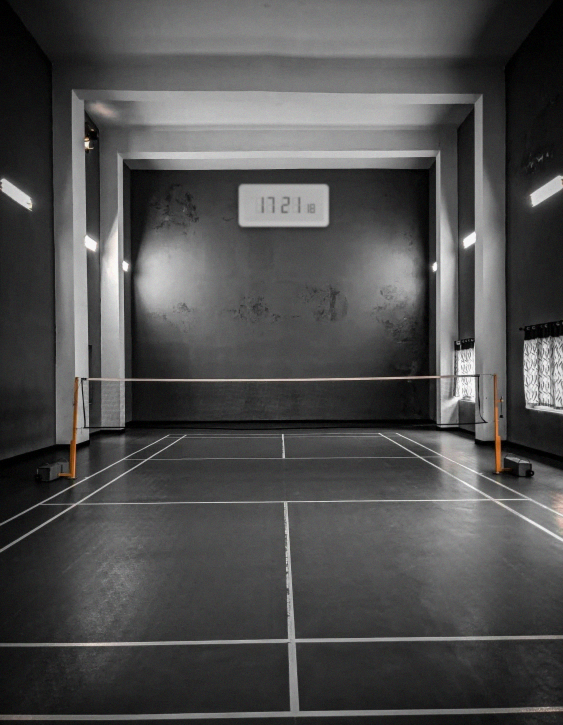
17:21
